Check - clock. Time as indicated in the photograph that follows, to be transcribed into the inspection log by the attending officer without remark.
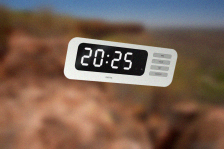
20:25
